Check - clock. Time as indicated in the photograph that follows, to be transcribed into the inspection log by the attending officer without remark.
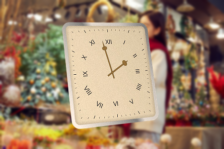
1:58
